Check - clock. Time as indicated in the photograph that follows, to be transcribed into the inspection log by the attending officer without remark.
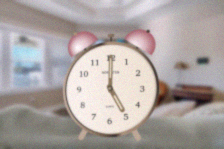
5:00
